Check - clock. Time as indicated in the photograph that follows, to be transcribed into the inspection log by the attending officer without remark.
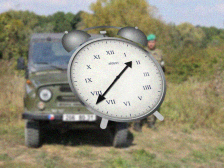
1:38
